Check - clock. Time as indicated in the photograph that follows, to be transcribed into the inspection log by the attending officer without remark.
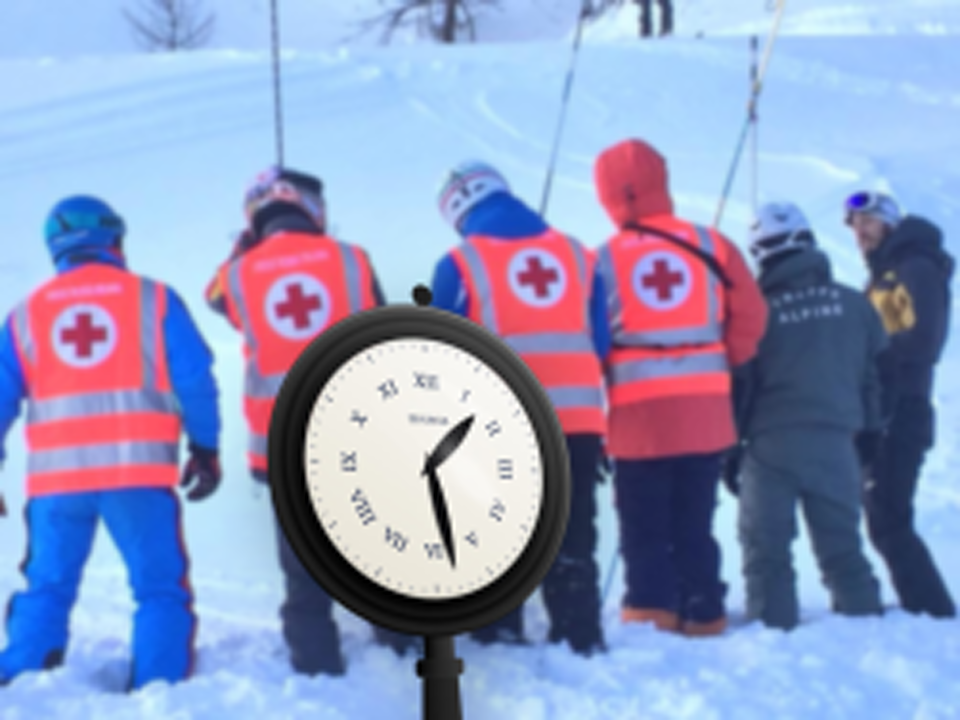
1:28
